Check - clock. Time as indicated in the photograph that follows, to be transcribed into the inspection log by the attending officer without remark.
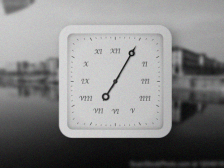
7:05
